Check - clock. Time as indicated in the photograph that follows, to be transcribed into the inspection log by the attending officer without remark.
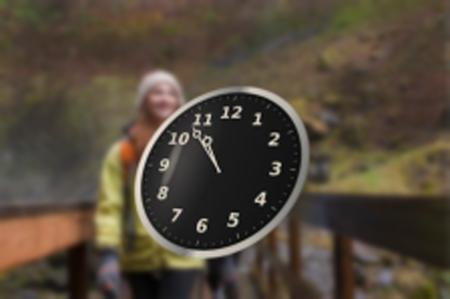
10:53
